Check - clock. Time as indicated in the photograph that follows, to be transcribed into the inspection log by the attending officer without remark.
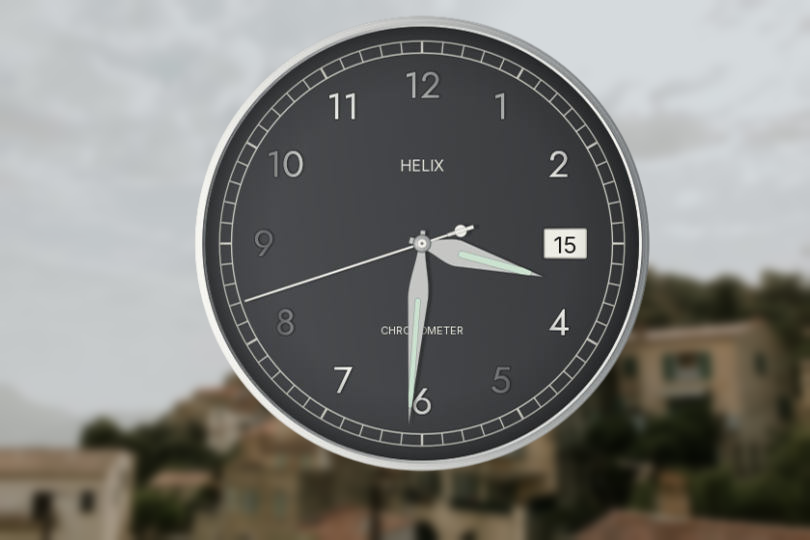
3:30:42
